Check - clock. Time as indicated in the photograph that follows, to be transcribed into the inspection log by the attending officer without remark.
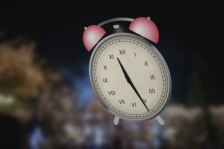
11:26
